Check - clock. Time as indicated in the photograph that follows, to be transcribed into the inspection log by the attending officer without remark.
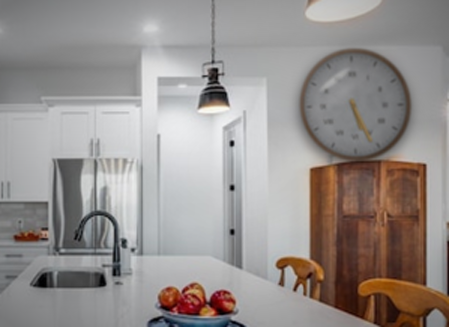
5:26
